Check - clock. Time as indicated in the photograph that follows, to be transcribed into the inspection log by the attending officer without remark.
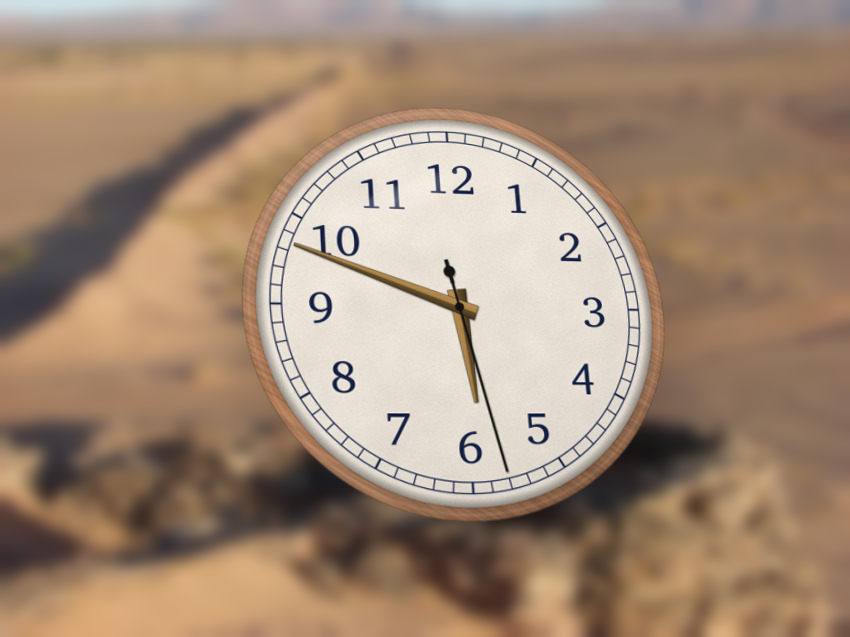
5:48:28
